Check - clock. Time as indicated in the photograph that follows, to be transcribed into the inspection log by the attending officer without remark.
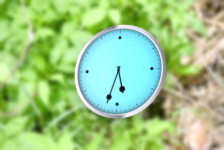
5:33
